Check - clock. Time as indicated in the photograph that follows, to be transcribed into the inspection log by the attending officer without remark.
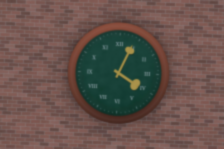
4:04
